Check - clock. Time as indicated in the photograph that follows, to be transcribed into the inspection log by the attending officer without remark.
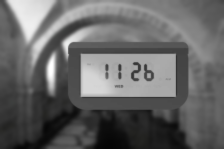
11:26
